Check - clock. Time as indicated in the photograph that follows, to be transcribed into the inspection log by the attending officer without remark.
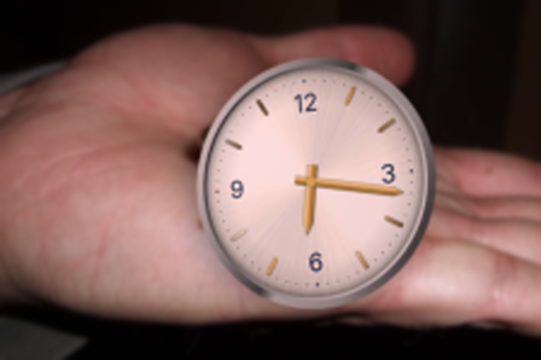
6:17
